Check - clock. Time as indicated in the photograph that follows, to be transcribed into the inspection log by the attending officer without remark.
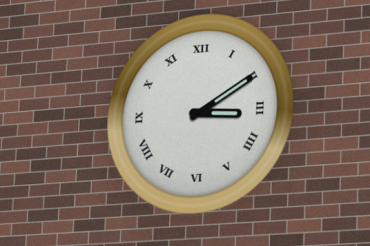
3:10
